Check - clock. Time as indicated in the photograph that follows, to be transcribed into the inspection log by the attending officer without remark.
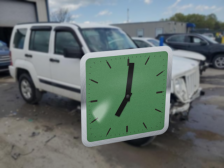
7:01
